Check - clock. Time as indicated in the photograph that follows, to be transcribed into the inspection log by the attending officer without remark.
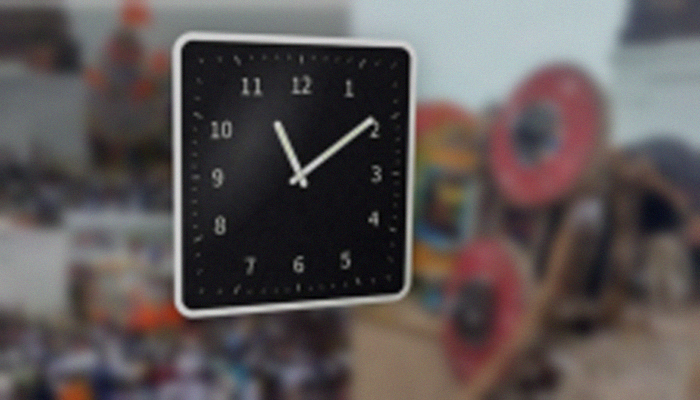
11:09
